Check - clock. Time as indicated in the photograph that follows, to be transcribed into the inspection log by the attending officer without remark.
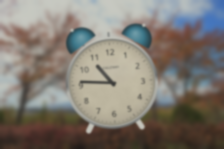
10:46
